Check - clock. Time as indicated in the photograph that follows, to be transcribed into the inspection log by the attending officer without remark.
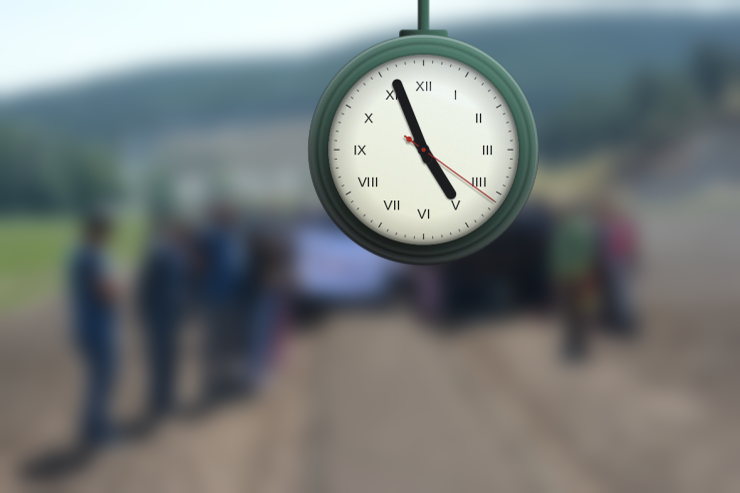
4:56:21
